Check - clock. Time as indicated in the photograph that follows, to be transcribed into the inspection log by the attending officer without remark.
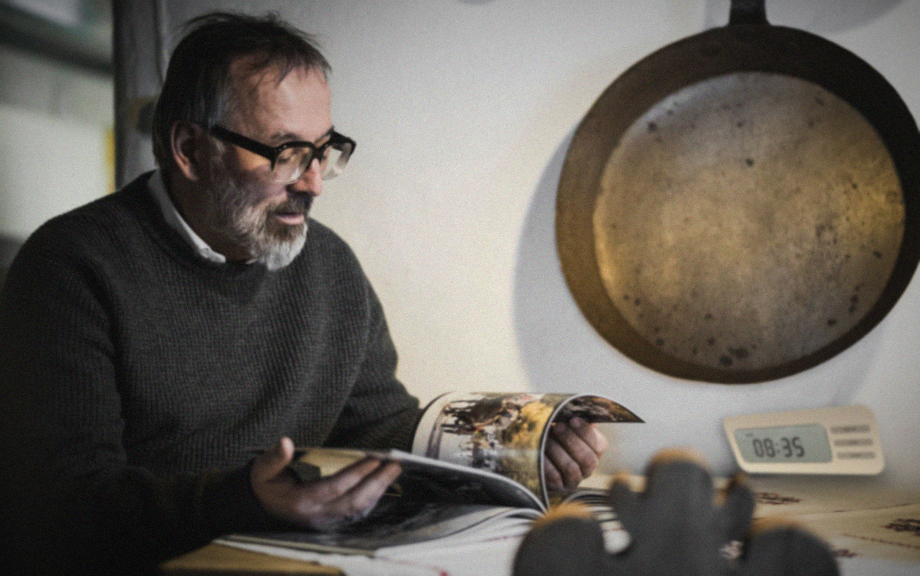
8:35
